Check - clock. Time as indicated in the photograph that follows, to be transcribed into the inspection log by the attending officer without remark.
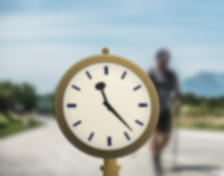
11:23
